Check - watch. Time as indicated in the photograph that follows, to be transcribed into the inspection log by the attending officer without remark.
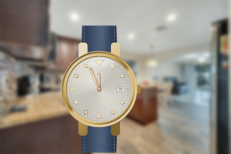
11:56
